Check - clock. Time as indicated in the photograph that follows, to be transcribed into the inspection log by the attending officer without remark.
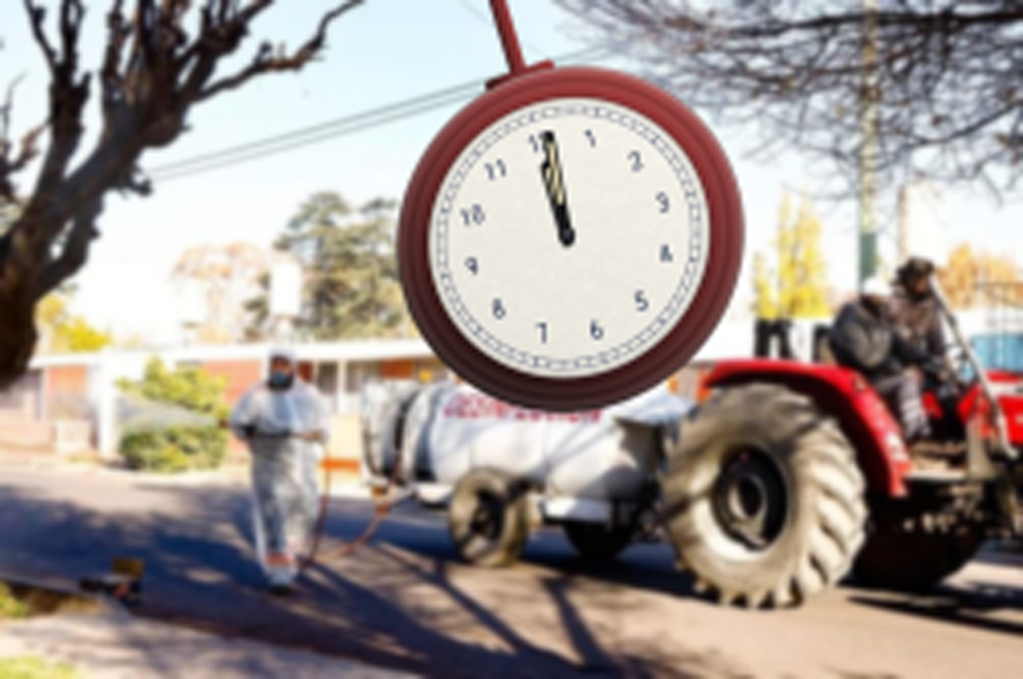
12:01
